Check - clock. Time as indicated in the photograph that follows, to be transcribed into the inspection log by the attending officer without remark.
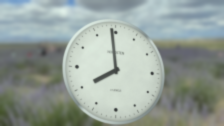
7:59
